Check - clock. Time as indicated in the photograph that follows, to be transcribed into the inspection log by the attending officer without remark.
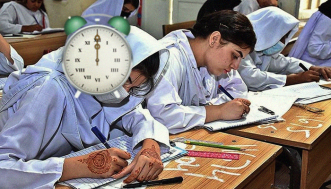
12:00
